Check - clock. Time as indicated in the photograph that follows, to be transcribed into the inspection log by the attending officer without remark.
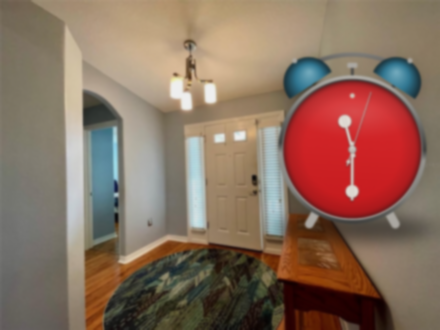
11:30:03
